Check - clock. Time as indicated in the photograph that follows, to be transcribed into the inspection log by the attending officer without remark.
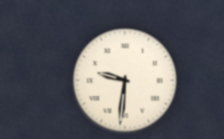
9:31
